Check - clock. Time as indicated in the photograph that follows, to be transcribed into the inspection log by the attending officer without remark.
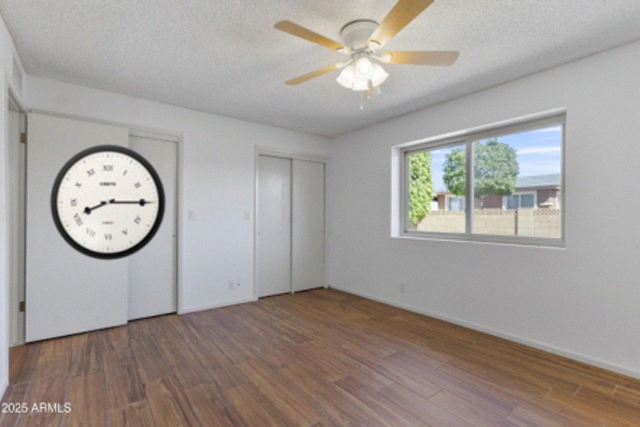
8:15
